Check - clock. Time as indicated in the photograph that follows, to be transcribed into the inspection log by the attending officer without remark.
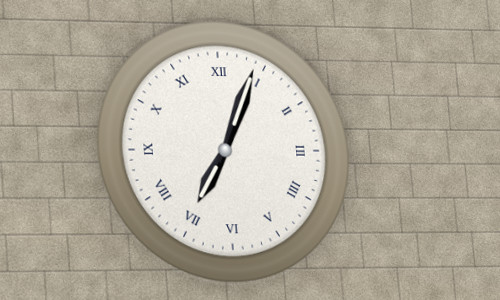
7:04
